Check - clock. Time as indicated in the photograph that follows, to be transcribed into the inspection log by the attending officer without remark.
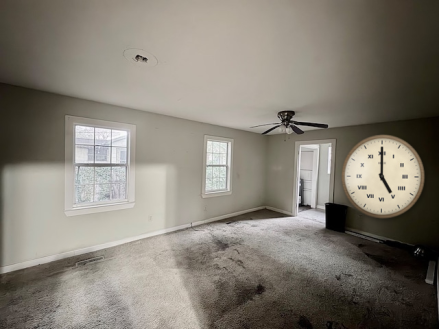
5:00
